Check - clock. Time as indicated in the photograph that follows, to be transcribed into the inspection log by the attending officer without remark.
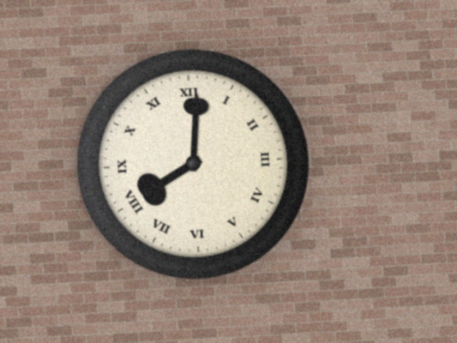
8:01
